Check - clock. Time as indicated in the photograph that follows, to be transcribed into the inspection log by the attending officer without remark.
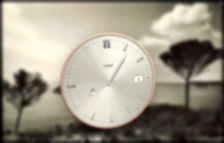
8:06
